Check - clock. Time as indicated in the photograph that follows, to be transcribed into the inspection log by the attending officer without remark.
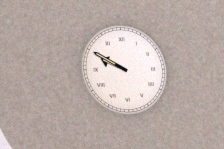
9:50
